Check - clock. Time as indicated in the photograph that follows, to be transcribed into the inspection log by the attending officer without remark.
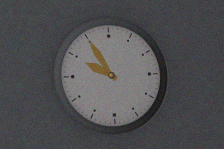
9:55
